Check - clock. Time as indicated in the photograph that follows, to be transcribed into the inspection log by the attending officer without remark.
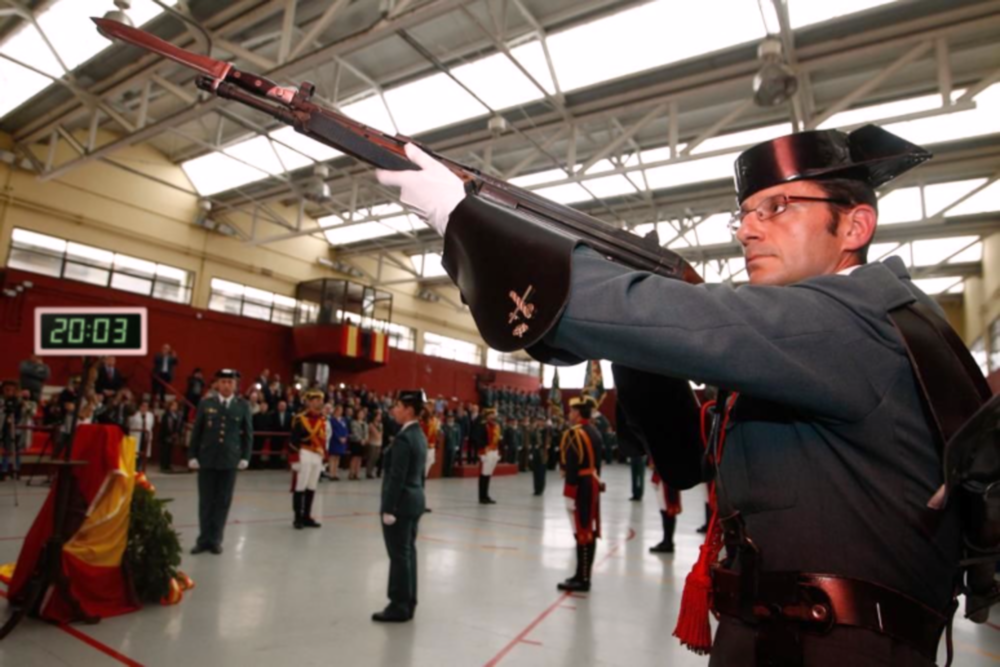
20:03
